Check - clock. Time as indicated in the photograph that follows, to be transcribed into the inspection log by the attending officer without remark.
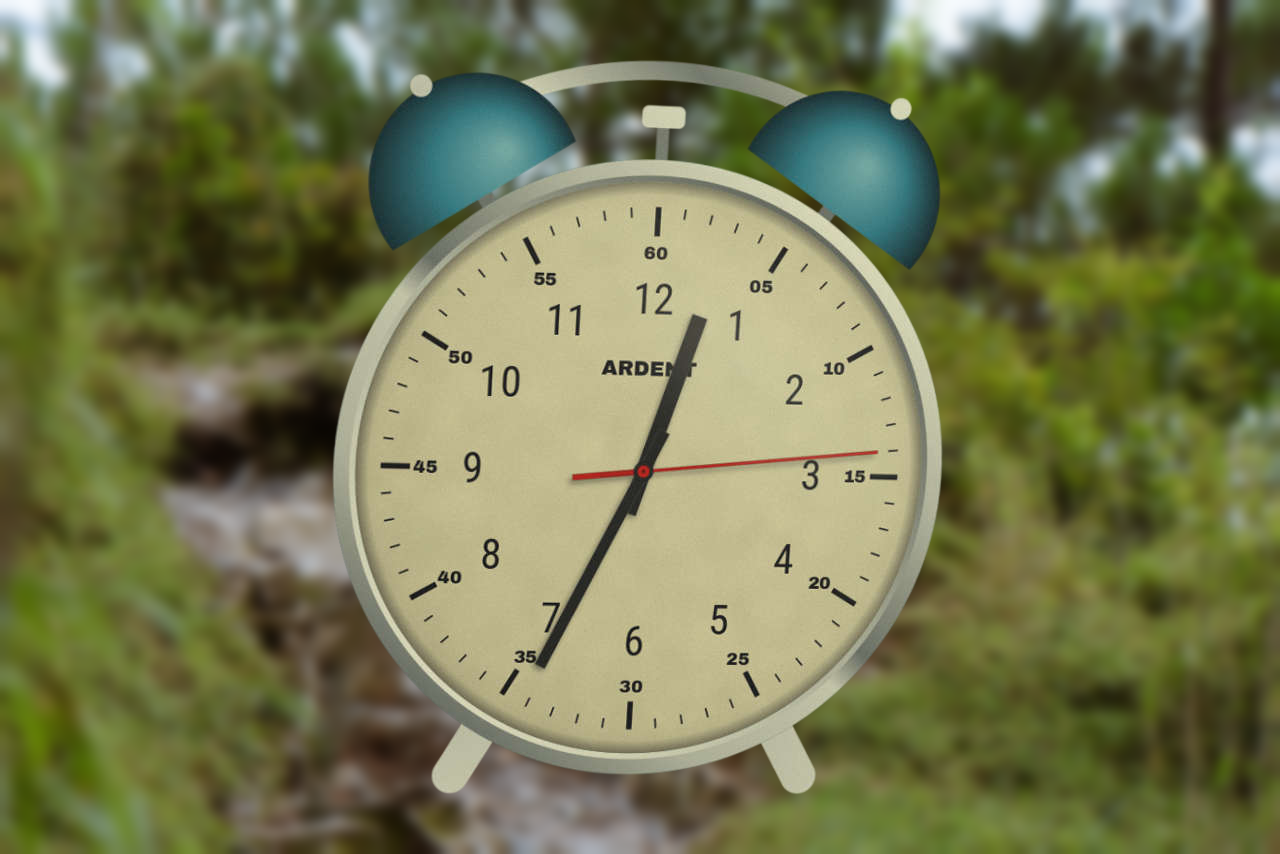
12:34:14
